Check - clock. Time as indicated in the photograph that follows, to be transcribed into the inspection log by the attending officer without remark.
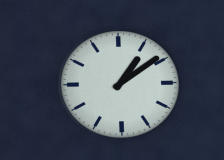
1:09
